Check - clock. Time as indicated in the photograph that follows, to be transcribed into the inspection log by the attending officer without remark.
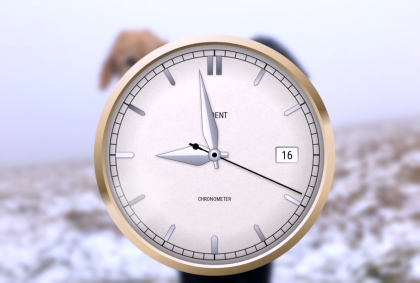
8:58:19
